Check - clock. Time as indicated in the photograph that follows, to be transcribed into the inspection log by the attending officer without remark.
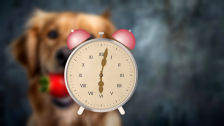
6:02
